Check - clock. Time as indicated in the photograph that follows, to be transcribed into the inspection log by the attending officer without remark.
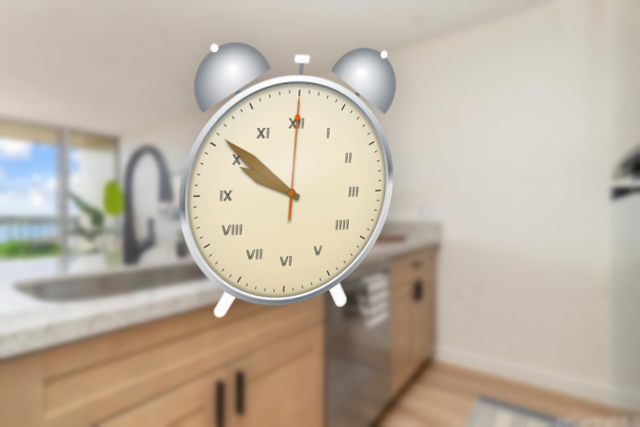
9:51:00
